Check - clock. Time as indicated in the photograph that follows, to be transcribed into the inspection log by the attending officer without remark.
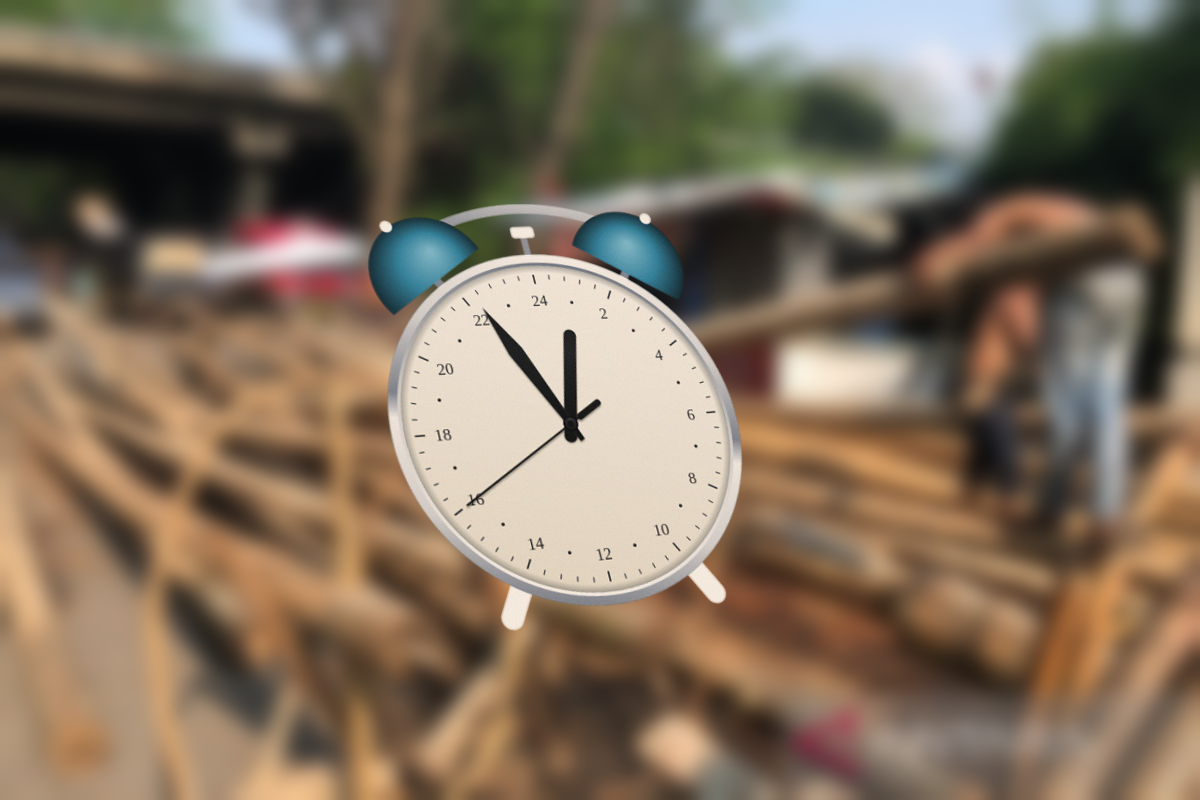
0:55:40
